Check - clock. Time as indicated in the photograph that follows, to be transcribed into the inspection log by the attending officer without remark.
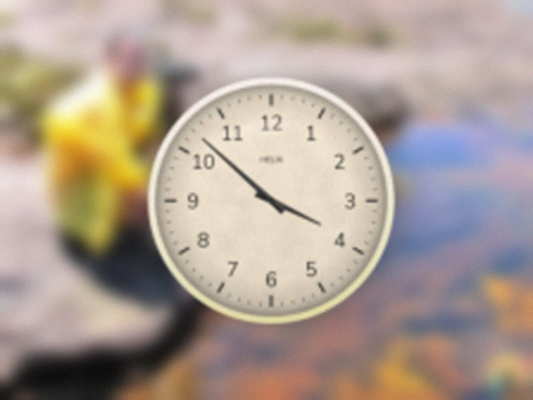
3:52
